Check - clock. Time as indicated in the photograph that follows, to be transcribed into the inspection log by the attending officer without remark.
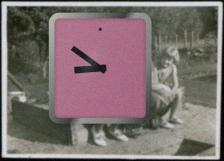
8:51
